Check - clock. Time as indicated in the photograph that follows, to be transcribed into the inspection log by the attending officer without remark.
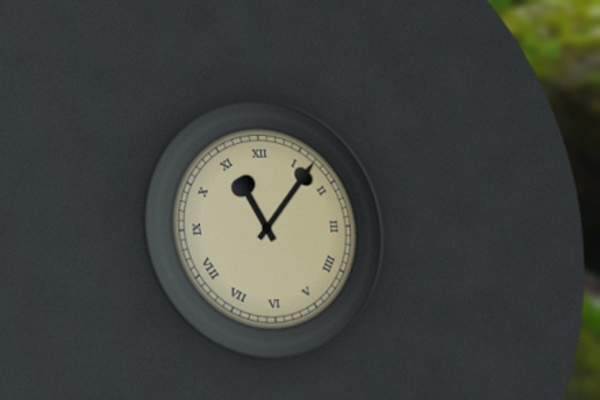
11:07
